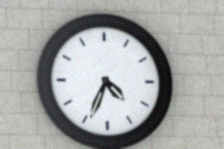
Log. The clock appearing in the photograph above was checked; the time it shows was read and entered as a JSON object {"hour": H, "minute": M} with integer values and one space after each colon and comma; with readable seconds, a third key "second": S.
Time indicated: {"hour": 4, "minute": 34}
